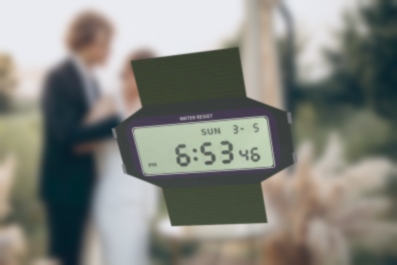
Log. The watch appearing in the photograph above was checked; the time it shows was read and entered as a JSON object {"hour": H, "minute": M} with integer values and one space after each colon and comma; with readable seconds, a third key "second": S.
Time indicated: {"hour": 6, "minute": 53, "second": 46}
